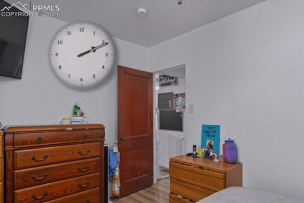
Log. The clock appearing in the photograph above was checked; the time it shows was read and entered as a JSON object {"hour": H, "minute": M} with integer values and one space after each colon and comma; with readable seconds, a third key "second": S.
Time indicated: {"hour": 2, "minute": 11}
